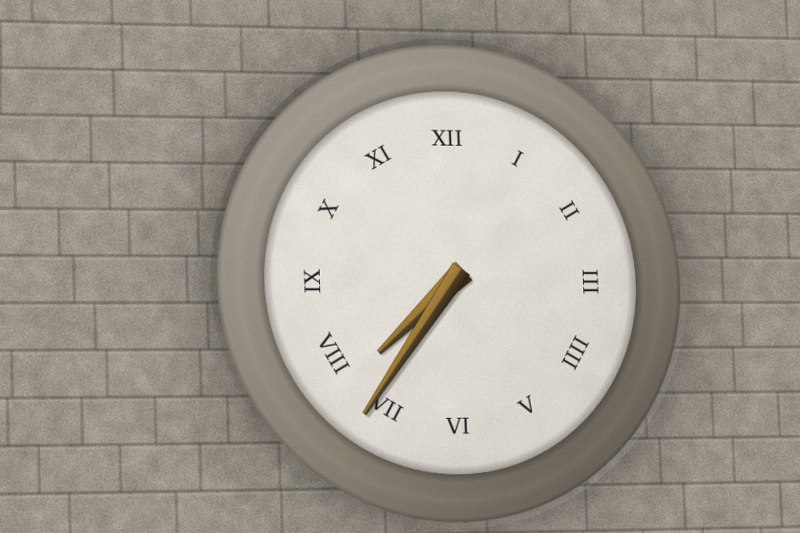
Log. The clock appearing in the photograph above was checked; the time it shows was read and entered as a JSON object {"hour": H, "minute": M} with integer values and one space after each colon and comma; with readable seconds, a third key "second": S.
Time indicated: {"hour": 7, "minute": 36}
